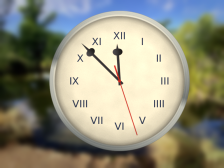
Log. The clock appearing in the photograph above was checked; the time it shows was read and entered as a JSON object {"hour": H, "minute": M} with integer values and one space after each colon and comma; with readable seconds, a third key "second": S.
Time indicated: {"hour": 11, "minute": 52, "second": 27}
